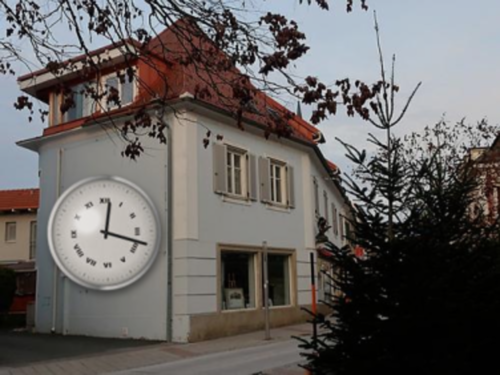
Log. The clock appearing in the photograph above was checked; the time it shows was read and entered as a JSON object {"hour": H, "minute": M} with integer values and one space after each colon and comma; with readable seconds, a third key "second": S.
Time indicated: {"hour": 12, "minute": 18}
